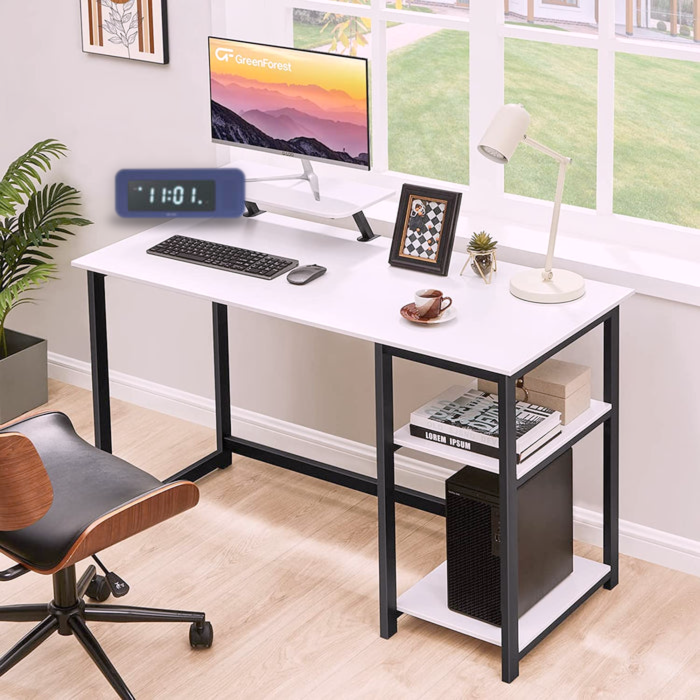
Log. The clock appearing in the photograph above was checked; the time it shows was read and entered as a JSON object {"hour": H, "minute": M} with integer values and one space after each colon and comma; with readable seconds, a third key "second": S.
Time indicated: {"hour": 11, "minute": 1}
